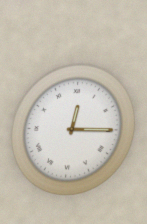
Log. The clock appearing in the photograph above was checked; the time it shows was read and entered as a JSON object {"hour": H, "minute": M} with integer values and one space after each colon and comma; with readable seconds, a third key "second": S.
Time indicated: {"hour": 12, "minute": 15}
